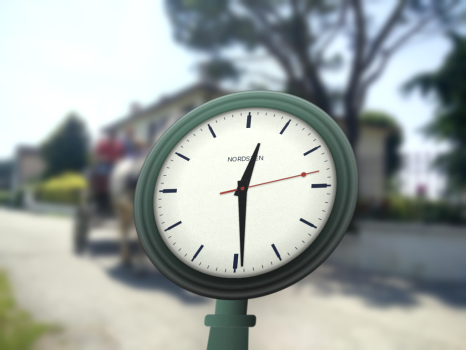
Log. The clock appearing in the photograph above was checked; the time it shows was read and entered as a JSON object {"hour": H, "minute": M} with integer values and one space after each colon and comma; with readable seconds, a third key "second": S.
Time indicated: {"hour": 12, "minute": 29, "second": 13}
